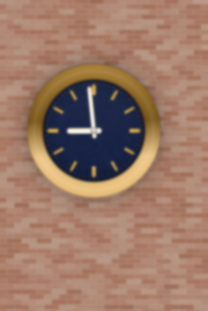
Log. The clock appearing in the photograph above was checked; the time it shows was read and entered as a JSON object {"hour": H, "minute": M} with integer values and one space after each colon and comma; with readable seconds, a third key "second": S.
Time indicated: {"hour": 8, "minute": 59}
